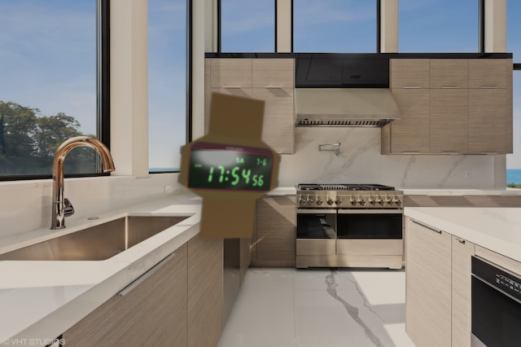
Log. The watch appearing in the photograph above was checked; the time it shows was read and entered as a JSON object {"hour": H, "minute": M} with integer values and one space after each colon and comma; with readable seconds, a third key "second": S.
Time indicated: {"hour": 17, "minute": 54, "second": 56}
